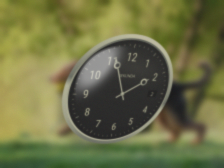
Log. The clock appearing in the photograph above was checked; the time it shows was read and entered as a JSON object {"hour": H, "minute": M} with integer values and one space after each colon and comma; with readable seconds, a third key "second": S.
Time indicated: {"hour": 1, "minute": 56}
